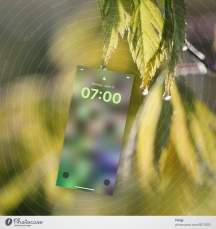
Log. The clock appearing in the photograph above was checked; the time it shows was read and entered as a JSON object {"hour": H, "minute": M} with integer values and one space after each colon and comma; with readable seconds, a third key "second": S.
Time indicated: {"hour": 7, "minute": 0}
